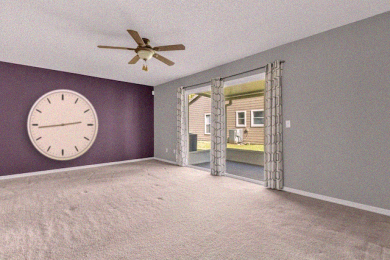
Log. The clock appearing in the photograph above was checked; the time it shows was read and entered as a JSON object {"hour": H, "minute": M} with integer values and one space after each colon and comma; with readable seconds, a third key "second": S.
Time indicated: {"hour": 2, "minute": 44}
